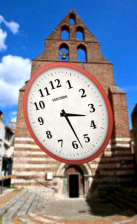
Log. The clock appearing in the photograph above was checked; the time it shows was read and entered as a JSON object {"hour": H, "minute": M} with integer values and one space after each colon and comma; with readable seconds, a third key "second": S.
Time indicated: {"hour": 3, "minute": 28}
